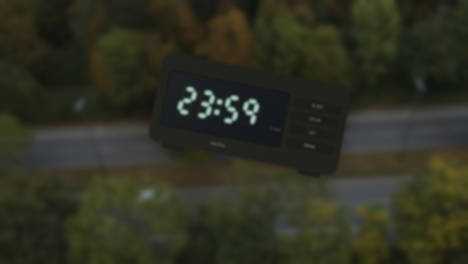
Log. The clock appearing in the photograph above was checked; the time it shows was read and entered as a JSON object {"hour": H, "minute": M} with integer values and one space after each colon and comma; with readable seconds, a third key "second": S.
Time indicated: {"hour": 23, "minute": 59}
